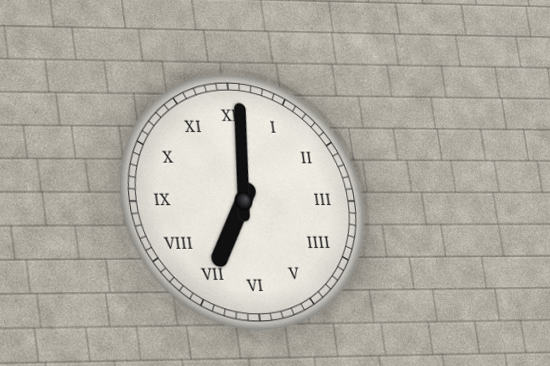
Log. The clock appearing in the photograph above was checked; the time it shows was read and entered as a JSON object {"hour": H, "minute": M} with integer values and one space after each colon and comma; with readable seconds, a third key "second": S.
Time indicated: {"hour": 7, "minute": 1}
